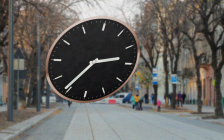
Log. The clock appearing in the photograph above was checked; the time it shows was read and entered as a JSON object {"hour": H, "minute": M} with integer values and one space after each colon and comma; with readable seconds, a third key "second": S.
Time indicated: {"hour": 2, "minute": 36}
